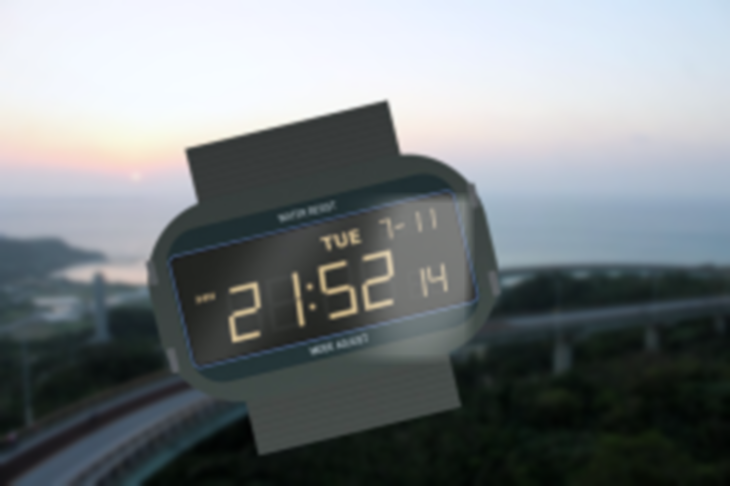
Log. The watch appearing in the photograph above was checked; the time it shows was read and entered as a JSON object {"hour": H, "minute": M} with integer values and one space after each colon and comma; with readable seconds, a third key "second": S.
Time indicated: {"hour": 21, "minute": 52, "second": 14}
